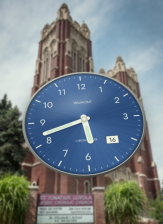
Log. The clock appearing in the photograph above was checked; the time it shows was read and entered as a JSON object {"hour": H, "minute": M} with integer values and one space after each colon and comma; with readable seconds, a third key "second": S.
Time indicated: {"hour": 5, "minute": 42}
